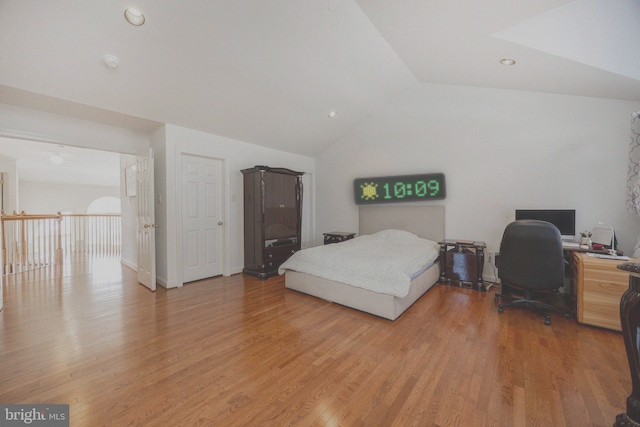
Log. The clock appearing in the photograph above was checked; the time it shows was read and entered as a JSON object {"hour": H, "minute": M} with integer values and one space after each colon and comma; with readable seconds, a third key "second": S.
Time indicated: {"hour": 10, "minute": 9}
